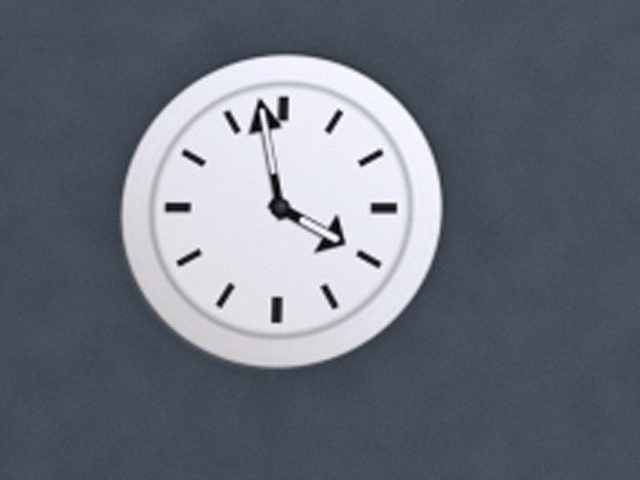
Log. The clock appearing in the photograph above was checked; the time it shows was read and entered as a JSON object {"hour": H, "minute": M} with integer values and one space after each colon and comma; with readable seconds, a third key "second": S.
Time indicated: {"hour": 3, "minute": 58}
